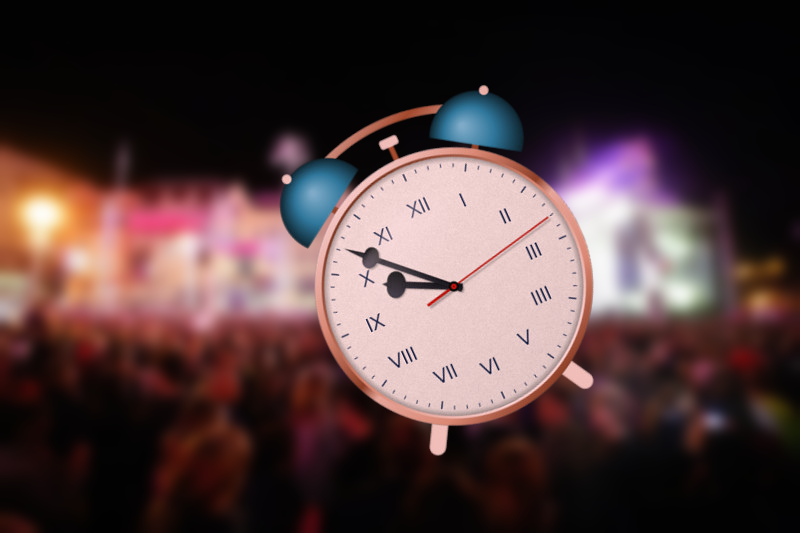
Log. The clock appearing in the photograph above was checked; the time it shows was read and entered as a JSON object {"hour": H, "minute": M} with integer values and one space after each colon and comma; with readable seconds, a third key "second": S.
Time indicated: {"hour": 9, "minute": 52, "second": 13}
